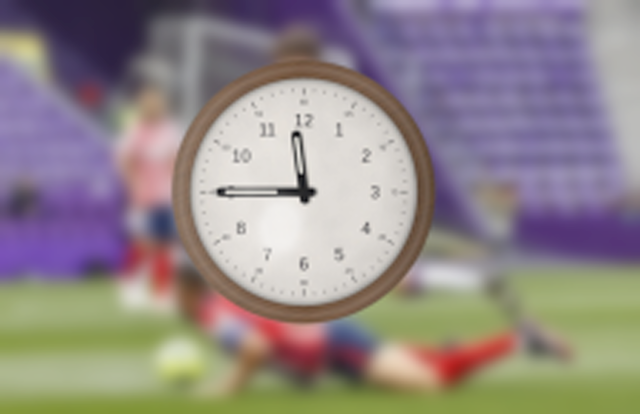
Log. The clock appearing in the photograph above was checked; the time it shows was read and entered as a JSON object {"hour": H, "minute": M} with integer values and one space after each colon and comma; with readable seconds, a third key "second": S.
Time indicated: {"hour": 11, "minute": 45}
